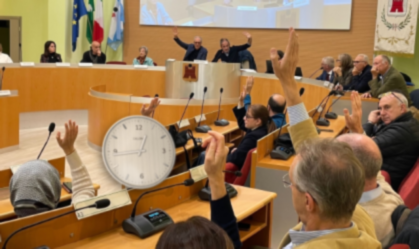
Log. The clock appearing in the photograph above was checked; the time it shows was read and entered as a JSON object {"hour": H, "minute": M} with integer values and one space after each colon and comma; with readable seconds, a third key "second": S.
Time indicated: {"hour": 12, "minute": 44}
